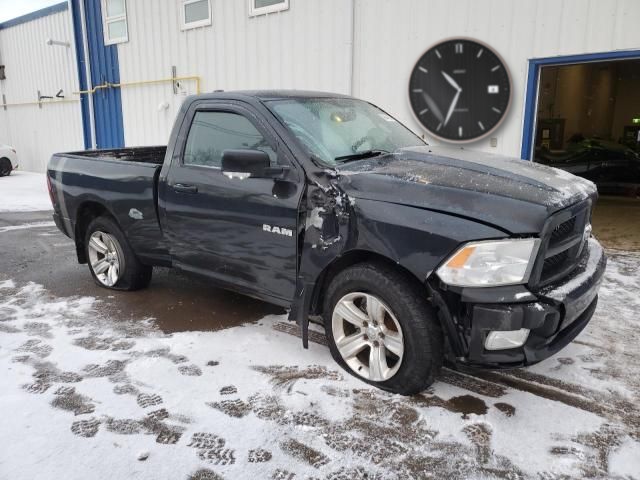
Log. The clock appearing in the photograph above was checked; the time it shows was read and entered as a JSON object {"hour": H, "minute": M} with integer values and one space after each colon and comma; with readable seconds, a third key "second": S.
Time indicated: {"hour": 10, "minute": 34}
